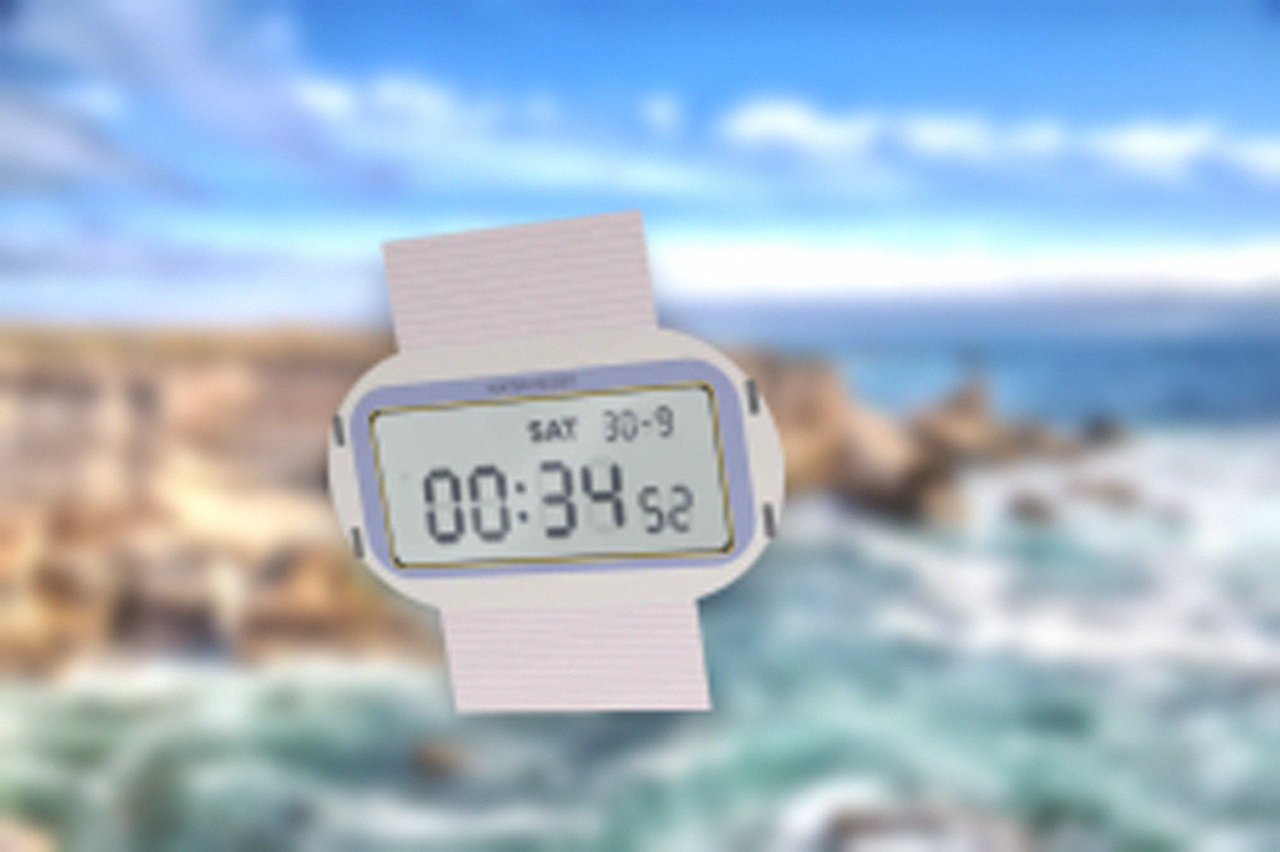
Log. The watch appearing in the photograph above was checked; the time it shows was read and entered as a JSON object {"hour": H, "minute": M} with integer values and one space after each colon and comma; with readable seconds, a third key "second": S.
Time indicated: {"hour": 0, "minute": 34, "second": 52}
